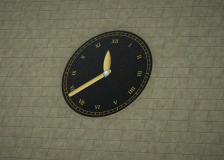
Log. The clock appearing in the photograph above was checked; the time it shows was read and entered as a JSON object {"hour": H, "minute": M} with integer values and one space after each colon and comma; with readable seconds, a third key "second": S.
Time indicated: {"hour": 11, "minute": 39}
